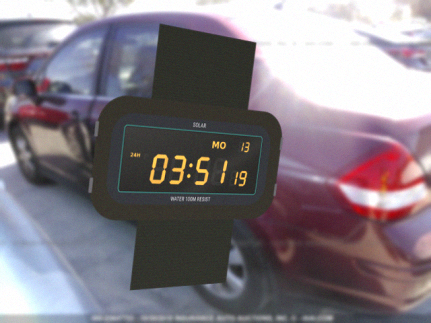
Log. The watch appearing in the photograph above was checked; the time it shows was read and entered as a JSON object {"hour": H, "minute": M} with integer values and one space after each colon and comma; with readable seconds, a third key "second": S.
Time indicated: {"hour": 3, "minute": 51, "second": 19}
